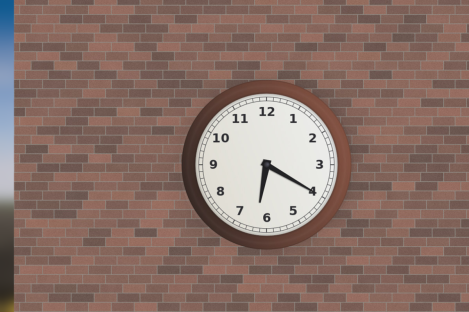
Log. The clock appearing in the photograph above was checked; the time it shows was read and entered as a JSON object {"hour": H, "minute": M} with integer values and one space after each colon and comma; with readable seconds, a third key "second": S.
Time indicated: {"hour": 6, "minute": 20}
